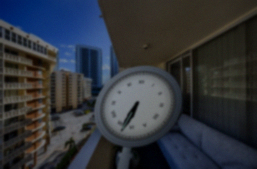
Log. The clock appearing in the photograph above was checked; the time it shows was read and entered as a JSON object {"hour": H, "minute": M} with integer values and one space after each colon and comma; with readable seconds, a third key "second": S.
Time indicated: {"hour": 6, "minute": 33}
